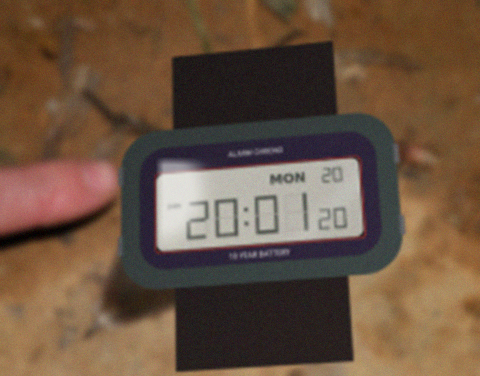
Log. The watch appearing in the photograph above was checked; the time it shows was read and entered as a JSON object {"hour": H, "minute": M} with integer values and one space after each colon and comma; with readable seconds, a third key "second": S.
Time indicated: {"hour": 20, "minute": 1, "second": 20}
